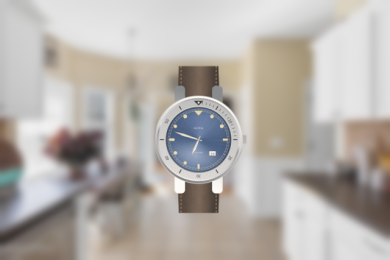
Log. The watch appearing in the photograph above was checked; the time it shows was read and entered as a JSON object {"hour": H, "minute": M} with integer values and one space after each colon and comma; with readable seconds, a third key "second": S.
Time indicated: {"hour": 6, "minute": 48}
